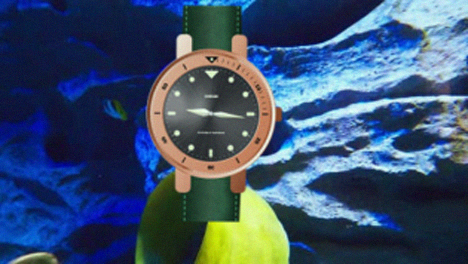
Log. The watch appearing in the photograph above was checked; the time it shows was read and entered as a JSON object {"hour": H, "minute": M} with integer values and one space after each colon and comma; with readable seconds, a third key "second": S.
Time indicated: {"hour": 9, "minute": 16}
